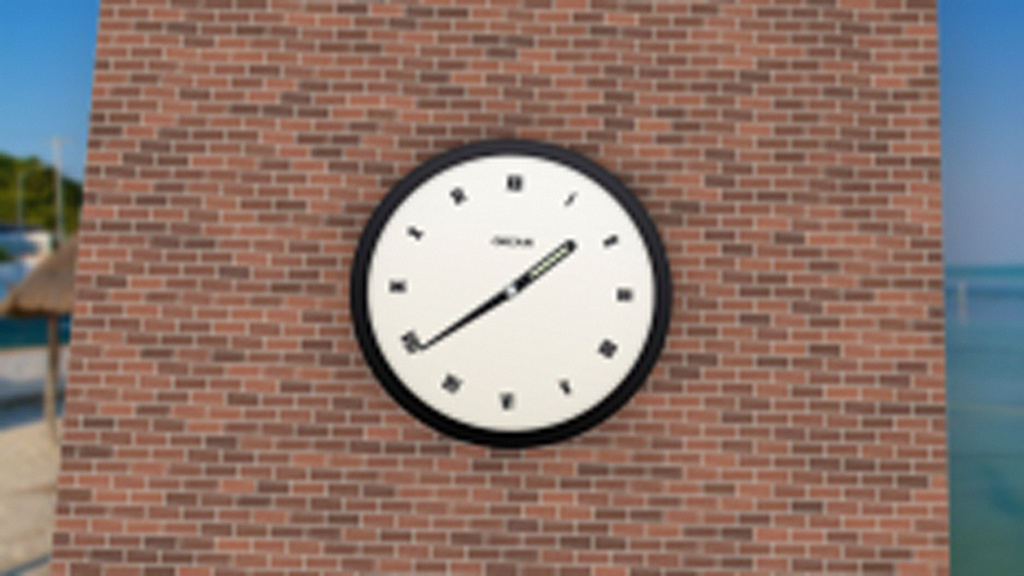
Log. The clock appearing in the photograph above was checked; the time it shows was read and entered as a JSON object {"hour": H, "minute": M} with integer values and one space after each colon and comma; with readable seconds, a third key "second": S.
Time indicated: {"hour": 1, "minute": 39}
